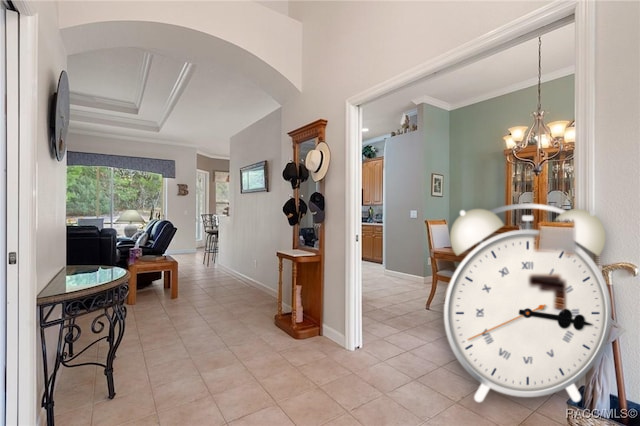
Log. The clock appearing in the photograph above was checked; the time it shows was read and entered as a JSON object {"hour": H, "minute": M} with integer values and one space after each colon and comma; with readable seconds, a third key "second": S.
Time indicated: {"hour": 3, "minute": 16, "second": 41}
